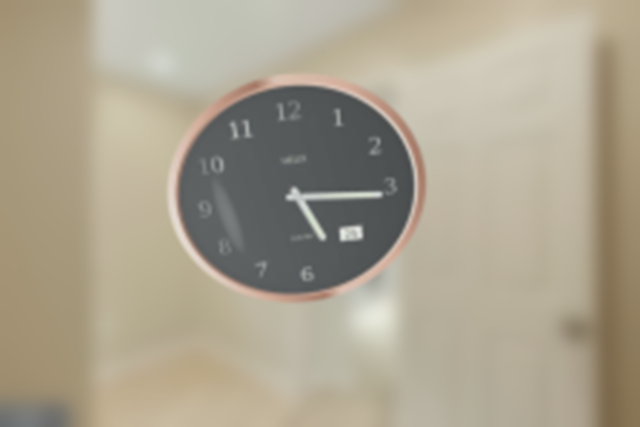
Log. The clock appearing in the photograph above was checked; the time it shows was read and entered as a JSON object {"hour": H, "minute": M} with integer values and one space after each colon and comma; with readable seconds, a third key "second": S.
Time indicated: {"hour": 5, "minute": 16}
